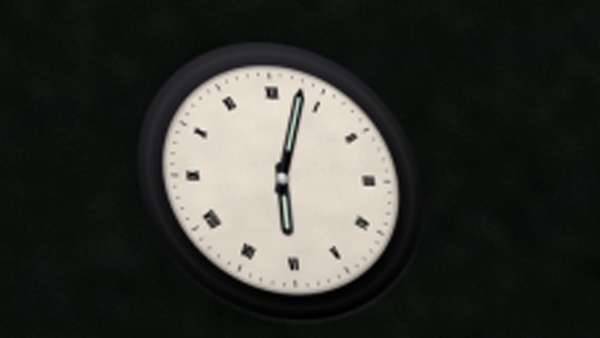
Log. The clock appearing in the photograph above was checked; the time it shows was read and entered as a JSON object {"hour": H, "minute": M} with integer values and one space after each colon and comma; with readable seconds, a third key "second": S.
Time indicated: {"hour": 6, "minute": 3}
